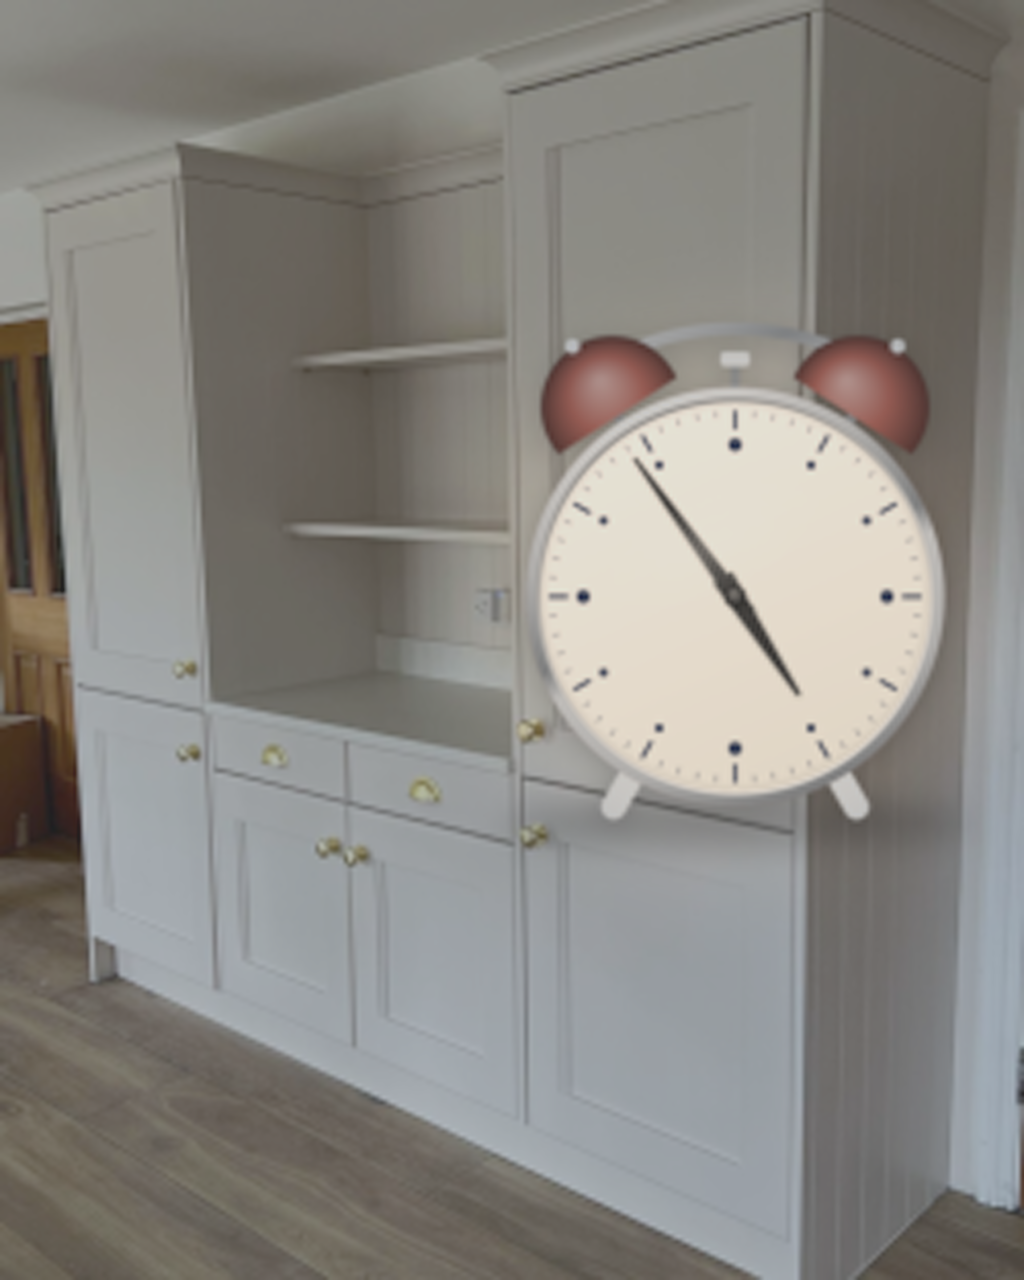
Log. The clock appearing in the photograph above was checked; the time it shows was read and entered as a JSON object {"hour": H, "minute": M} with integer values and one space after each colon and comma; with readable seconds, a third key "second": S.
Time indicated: {"hour": 4, "minute": 54}
